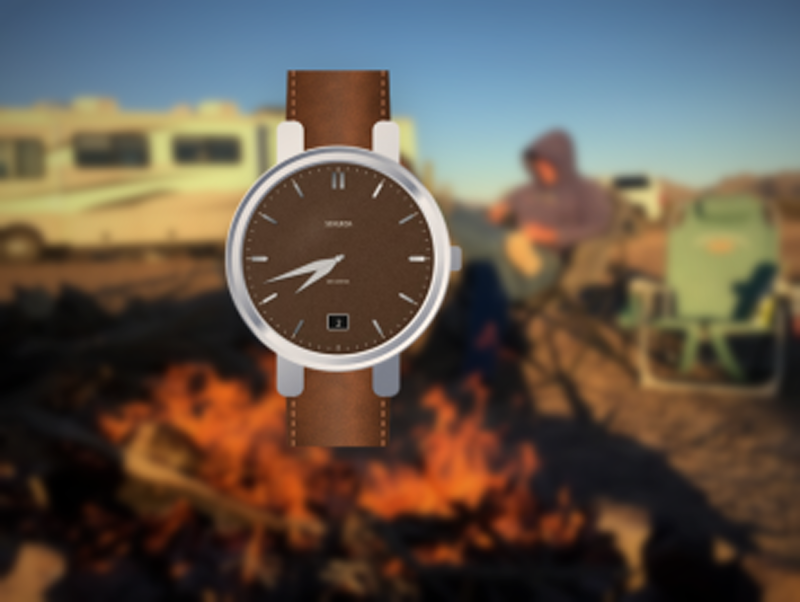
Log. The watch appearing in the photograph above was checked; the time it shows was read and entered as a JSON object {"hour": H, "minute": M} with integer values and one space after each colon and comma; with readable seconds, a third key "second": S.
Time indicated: {"hour": 7, "minute": 42}
